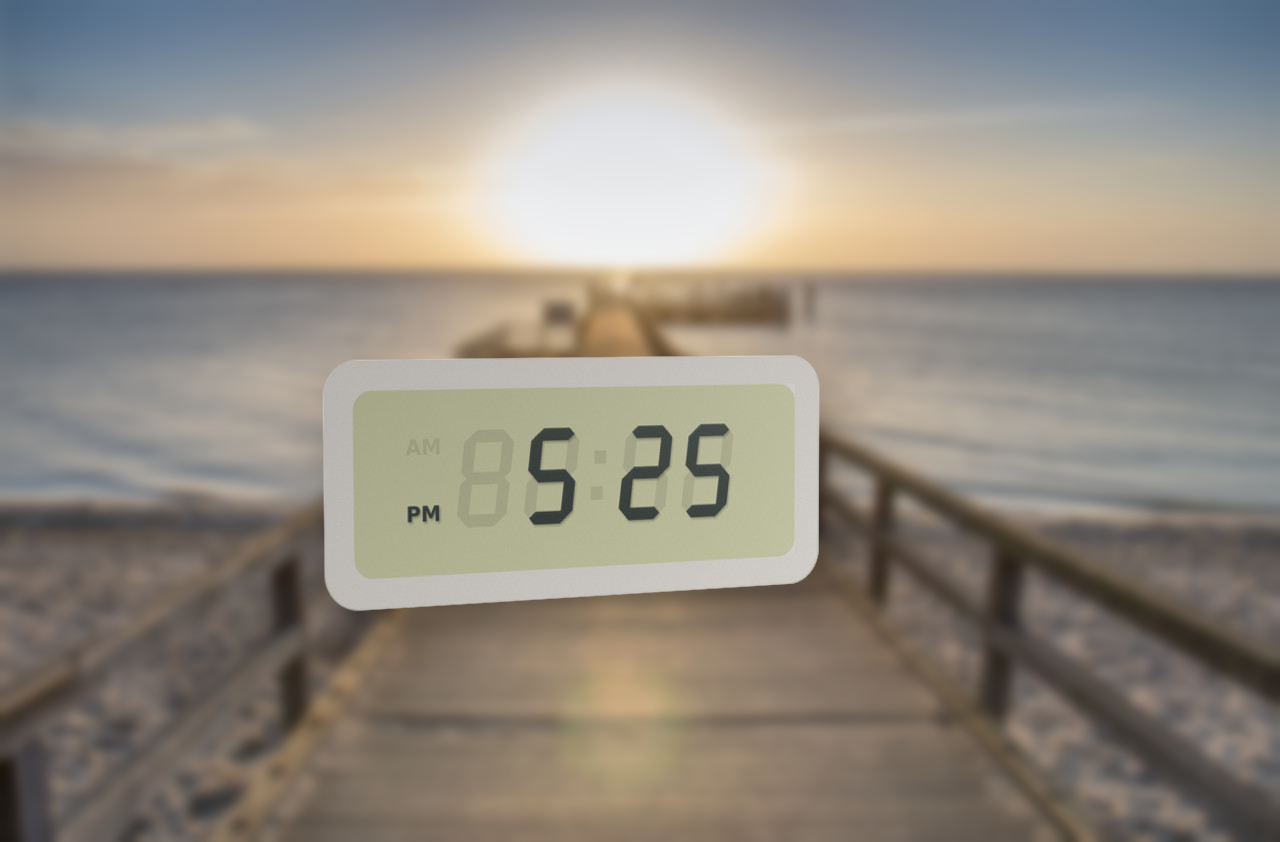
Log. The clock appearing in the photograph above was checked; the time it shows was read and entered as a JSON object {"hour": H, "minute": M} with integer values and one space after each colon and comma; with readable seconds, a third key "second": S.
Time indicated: {"hour": 5, "minute": 25}
